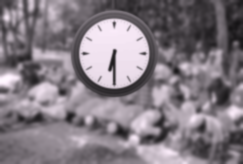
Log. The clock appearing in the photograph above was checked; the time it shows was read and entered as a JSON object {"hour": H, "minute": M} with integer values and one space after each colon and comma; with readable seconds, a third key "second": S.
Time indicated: {"hour": 6, "minute": 30}
